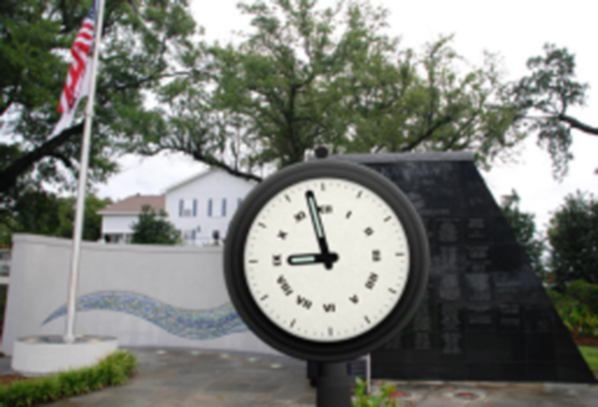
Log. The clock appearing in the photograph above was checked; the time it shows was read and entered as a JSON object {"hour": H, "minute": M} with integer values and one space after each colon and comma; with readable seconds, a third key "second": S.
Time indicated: {"hour": 8, "minute": 58}
